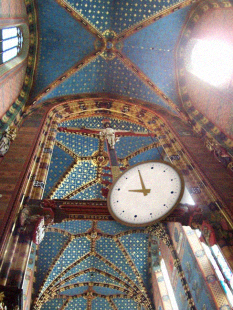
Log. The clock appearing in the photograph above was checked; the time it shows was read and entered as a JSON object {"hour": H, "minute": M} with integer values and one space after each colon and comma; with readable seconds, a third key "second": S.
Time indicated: {"hour": 8, "minute": 55}
